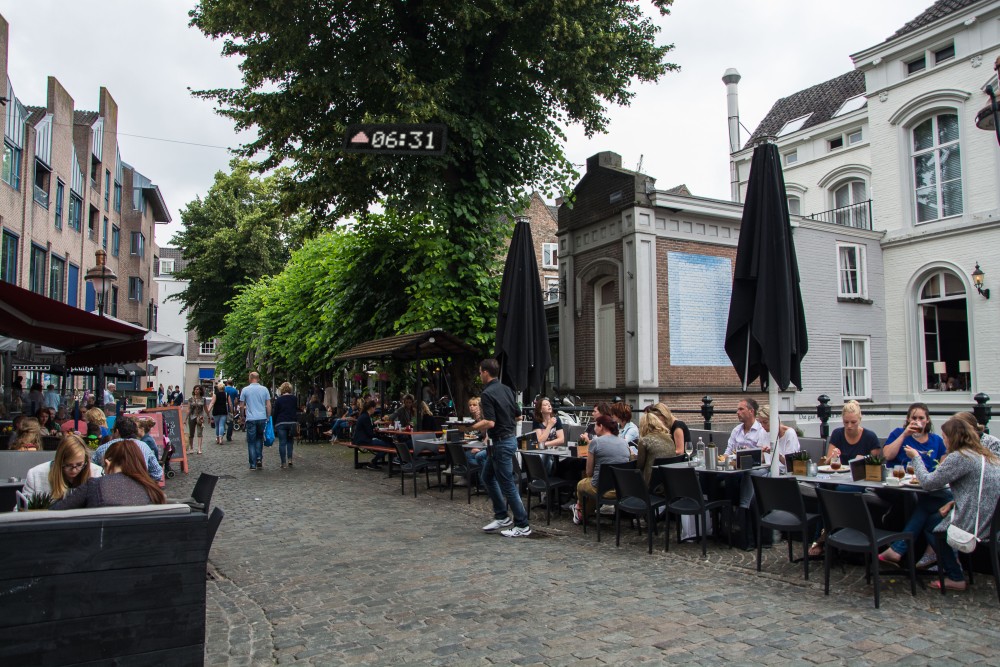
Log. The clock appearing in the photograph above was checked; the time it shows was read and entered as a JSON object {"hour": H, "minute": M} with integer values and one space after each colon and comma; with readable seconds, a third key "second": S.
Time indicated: {"hour": 6, "minute": 31}
